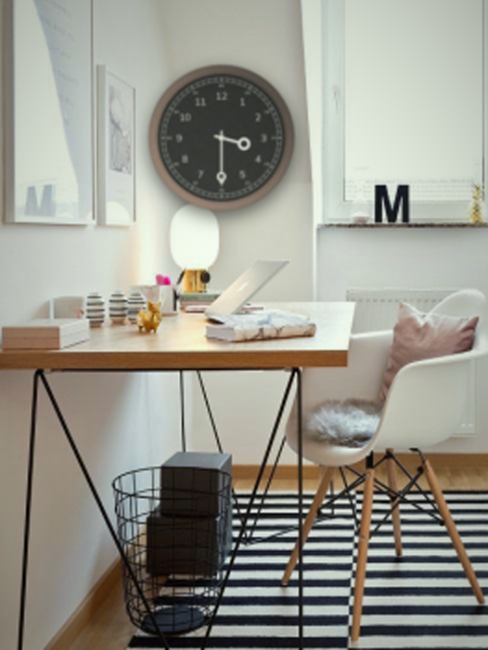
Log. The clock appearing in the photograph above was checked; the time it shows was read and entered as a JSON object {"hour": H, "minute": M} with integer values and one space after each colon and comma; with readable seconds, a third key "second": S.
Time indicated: {"hour": 3, "minute": 30}
